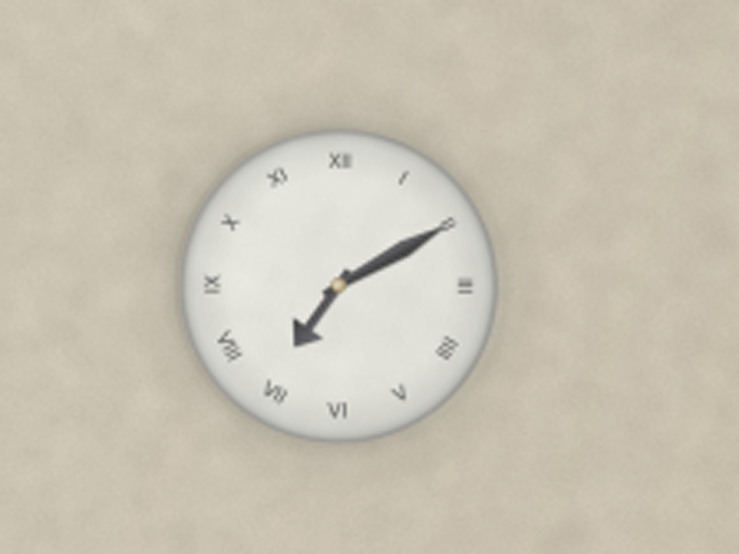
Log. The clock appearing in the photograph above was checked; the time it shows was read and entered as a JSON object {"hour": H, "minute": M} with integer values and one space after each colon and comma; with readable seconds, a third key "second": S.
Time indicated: {"hour": 7, "minute": 10}
